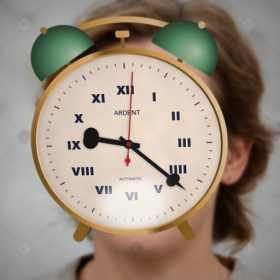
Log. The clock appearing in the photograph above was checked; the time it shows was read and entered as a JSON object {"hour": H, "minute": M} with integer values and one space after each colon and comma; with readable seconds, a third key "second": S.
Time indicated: {"hour": 9, "minute": 22, "second": 1}
